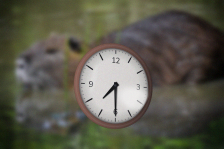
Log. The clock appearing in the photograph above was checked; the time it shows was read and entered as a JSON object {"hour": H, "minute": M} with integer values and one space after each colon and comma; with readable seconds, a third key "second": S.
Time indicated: {"hour": 7, "minute": 30}
